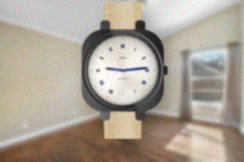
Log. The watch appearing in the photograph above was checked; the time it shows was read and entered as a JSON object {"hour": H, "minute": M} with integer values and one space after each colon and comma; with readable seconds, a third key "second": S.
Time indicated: {"hour": 9, "minute": 14}
